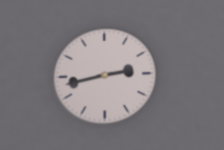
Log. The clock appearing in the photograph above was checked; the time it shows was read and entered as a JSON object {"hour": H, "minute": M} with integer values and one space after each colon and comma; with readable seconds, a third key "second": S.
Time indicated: {"hour": 2, "minute": 43}
